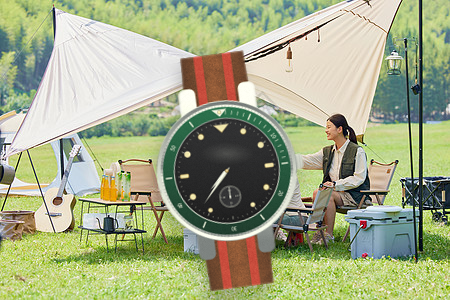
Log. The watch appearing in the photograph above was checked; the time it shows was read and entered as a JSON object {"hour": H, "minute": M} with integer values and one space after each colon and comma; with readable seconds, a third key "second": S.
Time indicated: {"hour": 7, "minute": 37}
